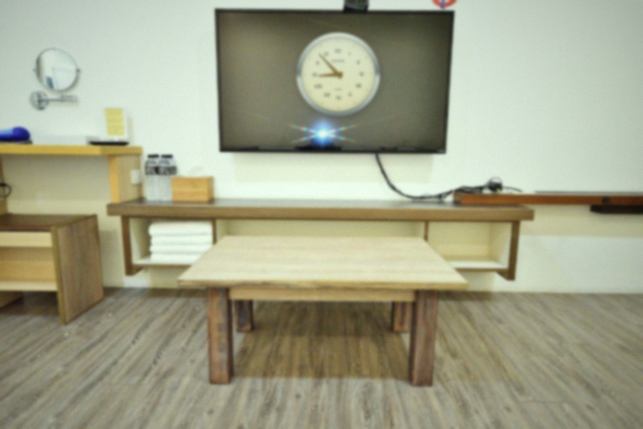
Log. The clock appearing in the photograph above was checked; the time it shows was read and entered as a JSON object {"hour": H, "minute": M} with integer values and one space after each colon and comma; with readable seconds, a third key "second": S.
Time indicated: {"hour": 8, "minute": 53}
